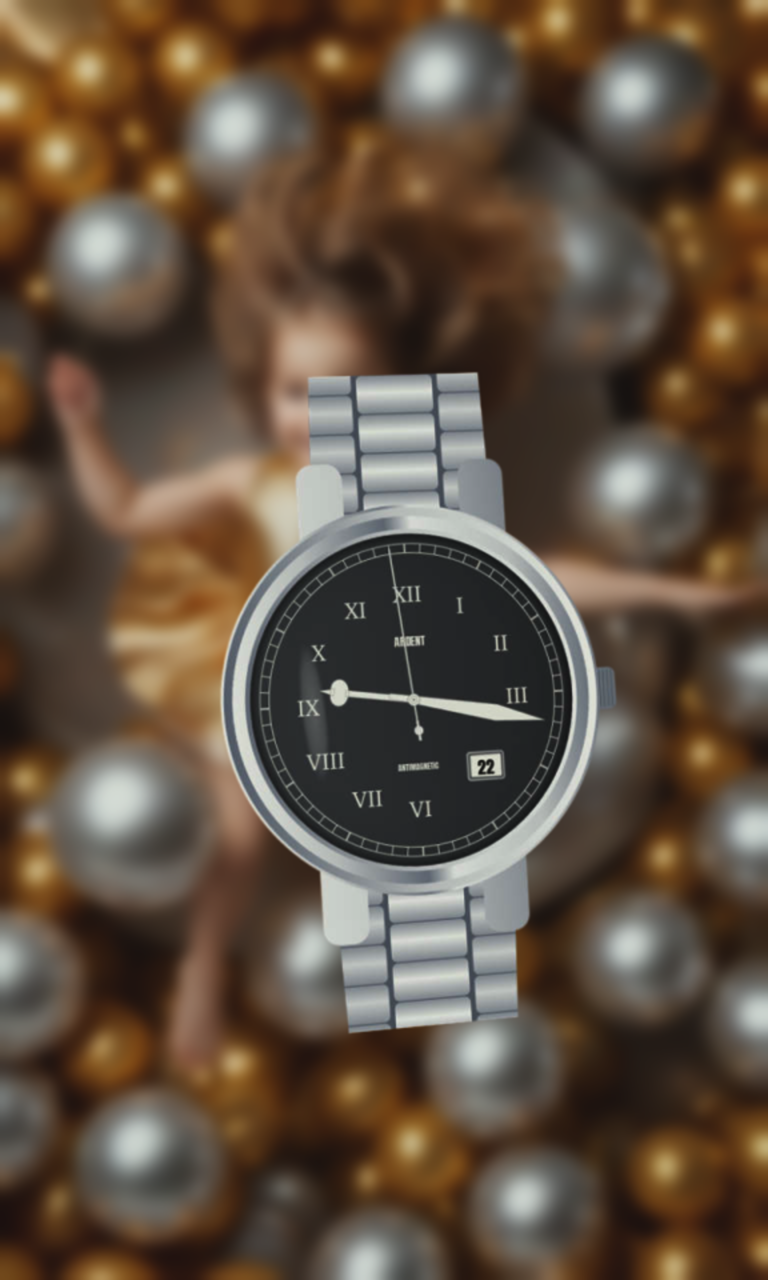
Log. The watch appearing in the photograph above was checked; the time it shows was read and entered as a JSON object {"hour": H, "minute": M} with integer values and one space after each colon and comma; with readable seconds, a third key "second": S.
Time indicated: {"hour": 9, "minute": 16, "second": 59}
